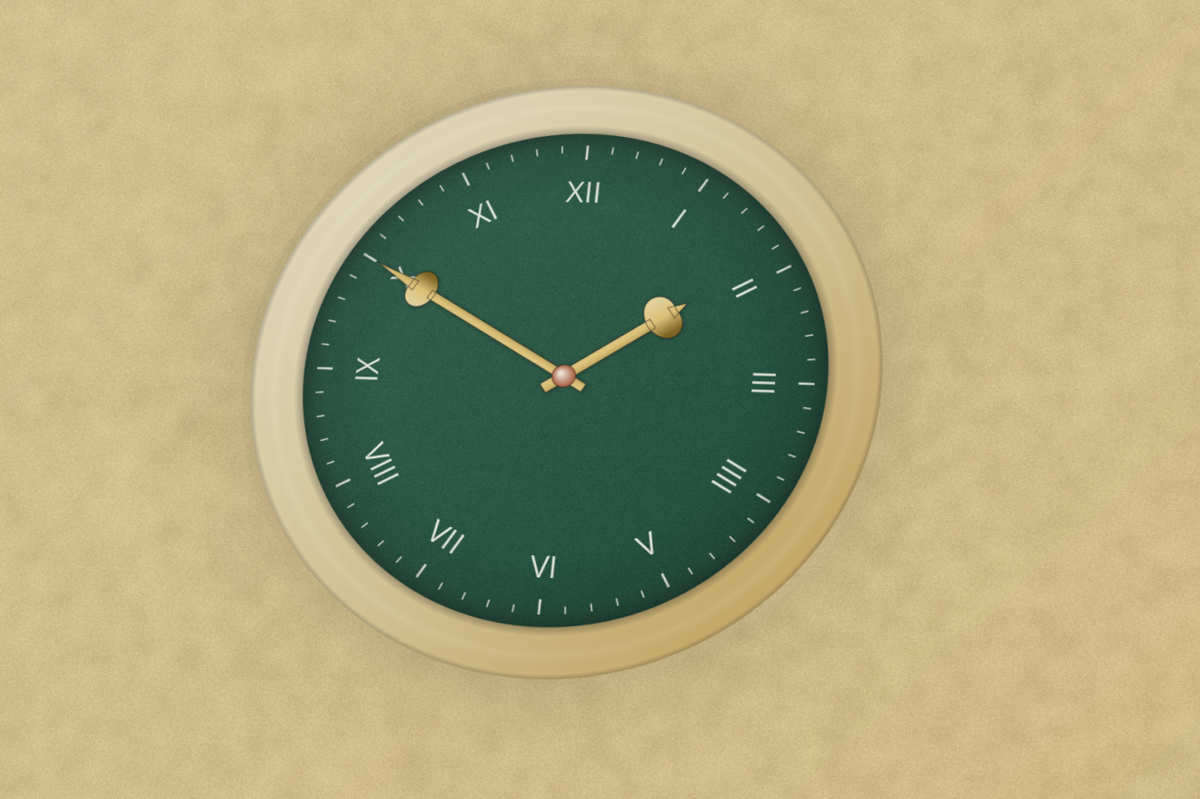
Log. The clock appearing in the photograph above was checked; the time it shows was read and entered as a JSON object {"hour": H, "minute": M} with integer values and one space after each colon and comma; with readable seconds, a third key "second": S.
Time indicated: {"hour": 1, "minute": 50}
